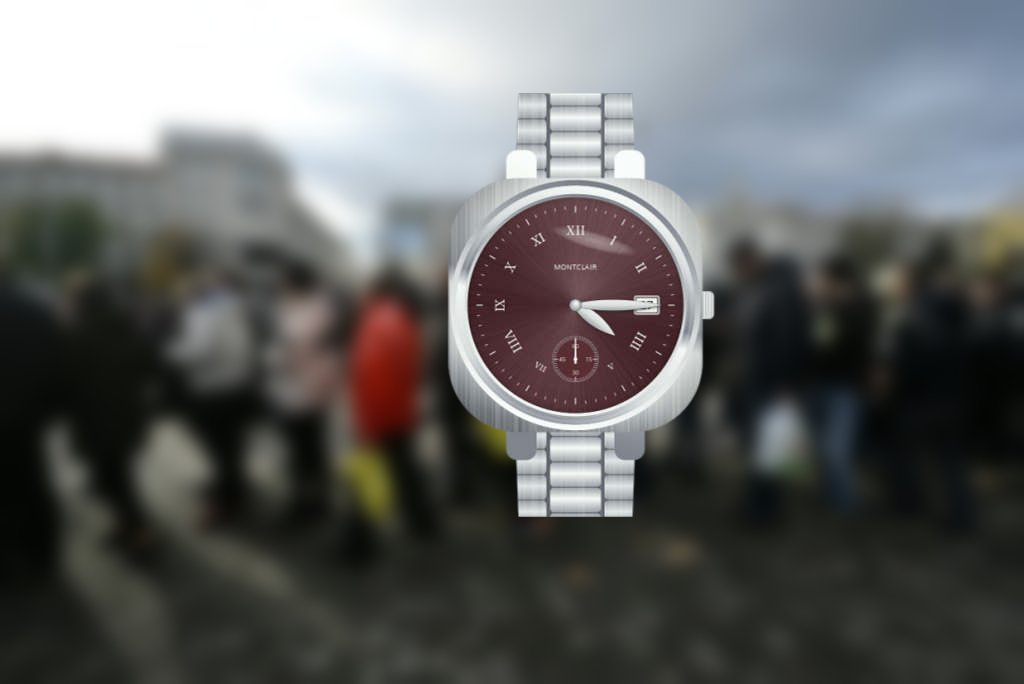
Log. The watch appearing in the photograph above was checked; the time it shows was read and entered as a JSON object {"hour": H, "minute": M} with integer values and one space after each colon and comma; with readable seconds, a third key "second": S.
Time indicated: {"hour": 4, "minute": 15}
